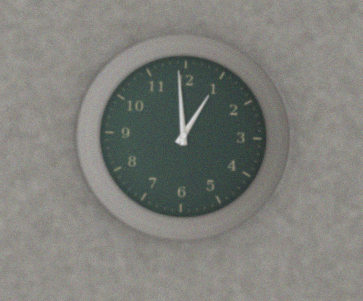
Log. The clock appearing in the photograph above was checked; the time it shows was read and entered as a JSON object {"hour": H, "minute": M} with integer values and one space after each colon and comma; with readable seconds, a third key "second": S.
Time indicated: {"hour": 12, "minute": 59}
